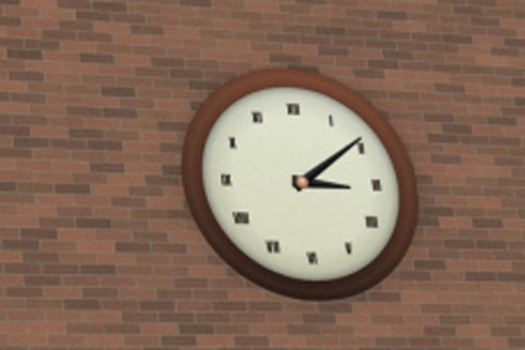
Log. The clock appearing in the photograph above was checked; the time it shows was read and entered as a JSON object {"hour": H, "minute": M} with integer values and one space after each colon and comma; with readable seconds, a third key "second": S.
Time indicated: {"hour": 3, "minute": 9}
